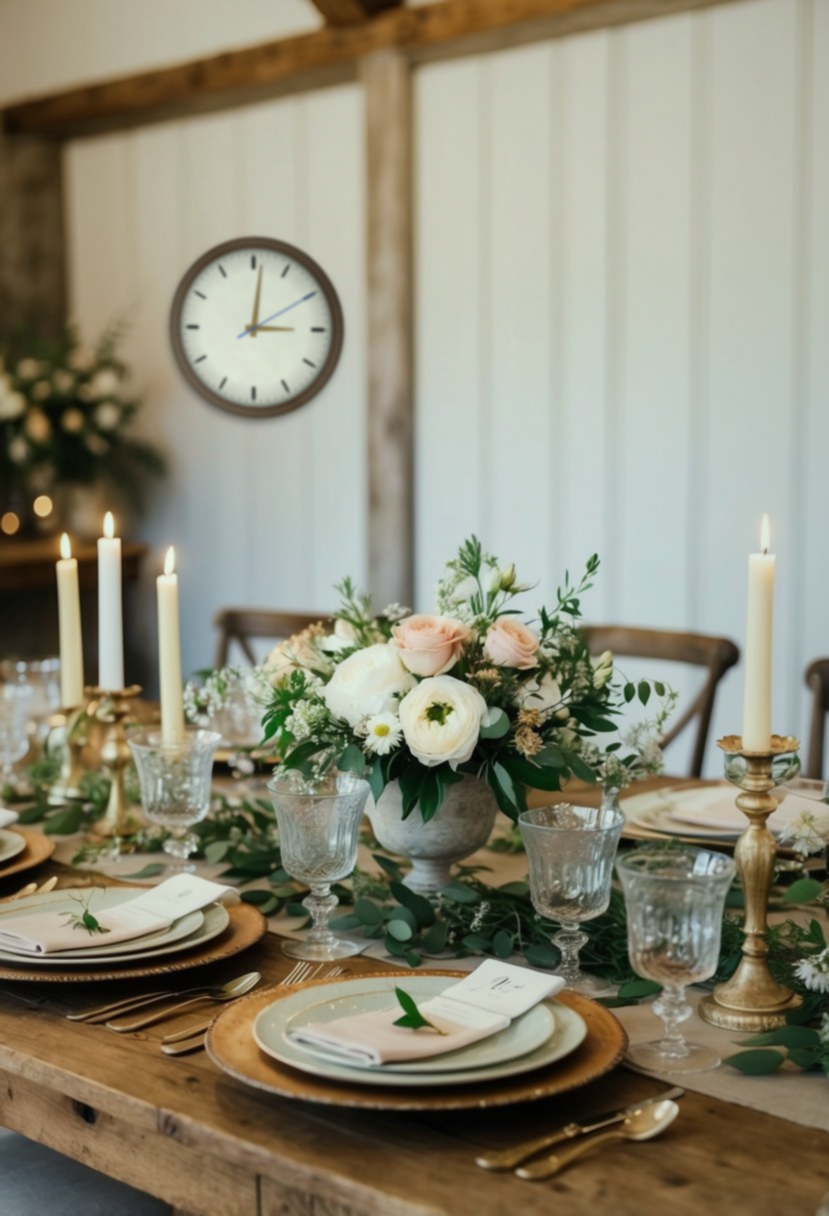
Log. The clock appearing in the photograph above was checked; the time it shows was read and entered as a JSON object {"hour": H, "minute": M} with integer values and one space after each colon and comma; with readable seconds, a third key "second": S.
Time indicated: {"hour": 3, "minute": 1, "second": 10}
